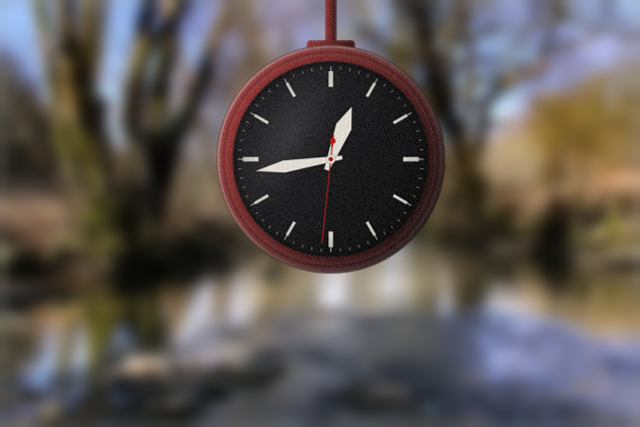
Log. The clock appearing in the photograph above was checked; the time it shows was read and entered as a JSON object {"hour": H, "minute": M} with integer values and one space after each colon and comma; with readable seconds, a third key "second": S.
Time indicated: {"hour": 12, "minute": 43, "second": 31}
